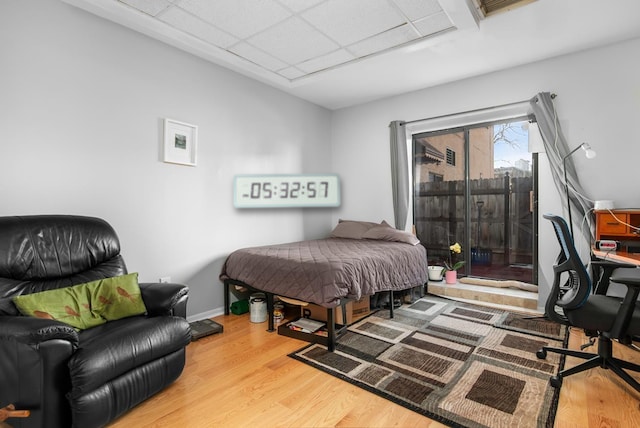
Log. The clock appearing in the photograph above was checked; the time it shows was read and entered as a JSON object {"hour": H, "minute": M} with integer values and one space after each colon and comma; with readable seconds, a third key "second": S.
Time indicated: {"hour": 5, "minute": 32, "second": 57}
